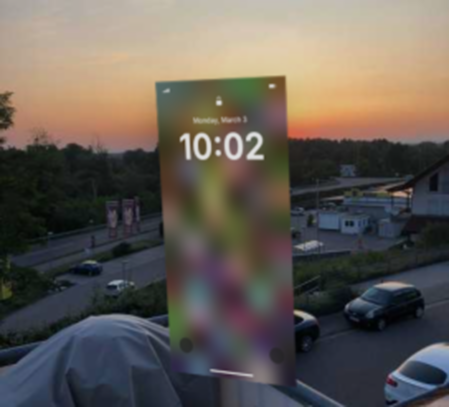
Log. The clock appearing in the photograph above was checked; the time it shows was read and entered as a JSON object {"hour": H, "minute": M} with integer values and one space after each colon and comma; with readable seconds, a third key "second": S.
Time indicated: {"hour": 10, "minute": 2}
